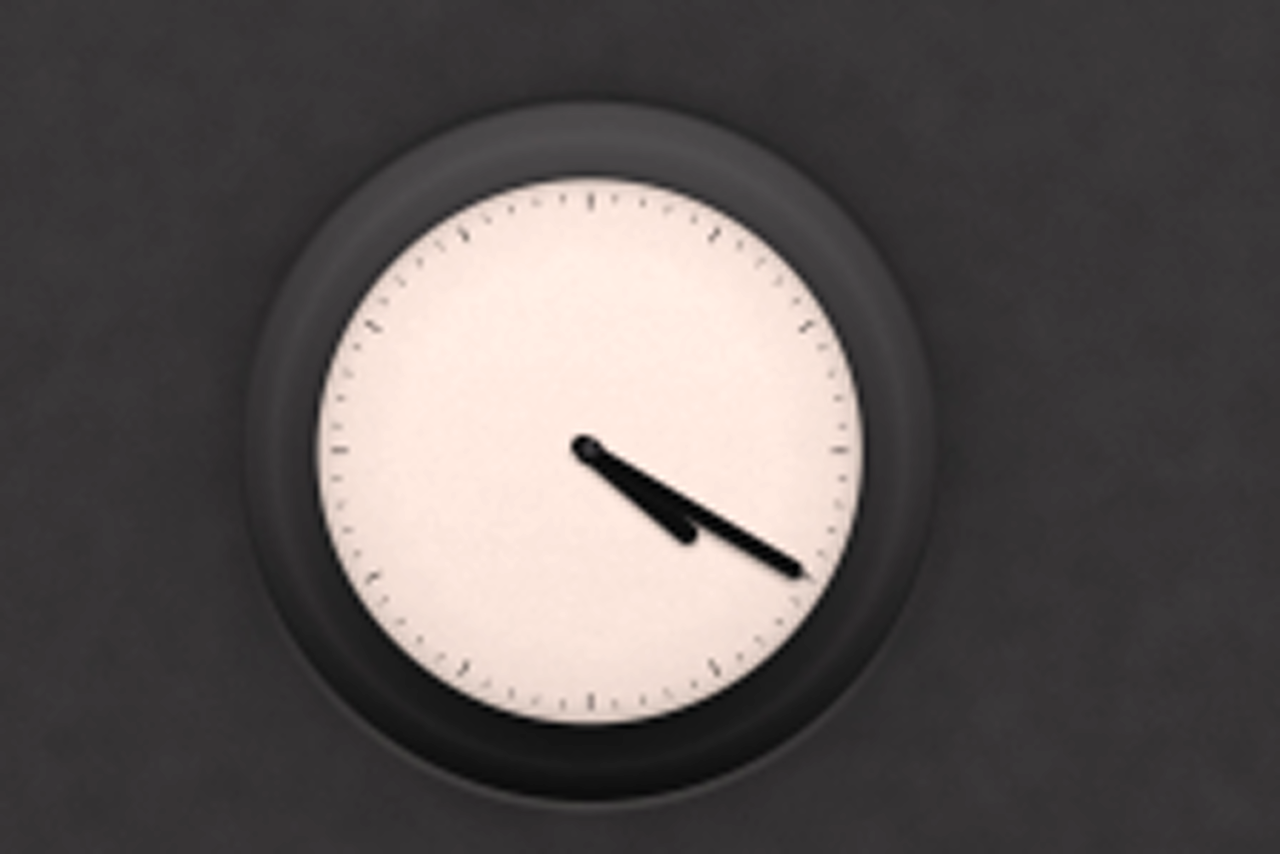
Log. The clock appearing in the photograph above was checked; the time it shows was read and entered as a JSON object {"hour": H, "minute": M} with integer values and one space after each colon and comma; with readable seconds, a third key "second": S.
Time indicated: {"hour": 4, "minute": 20}
